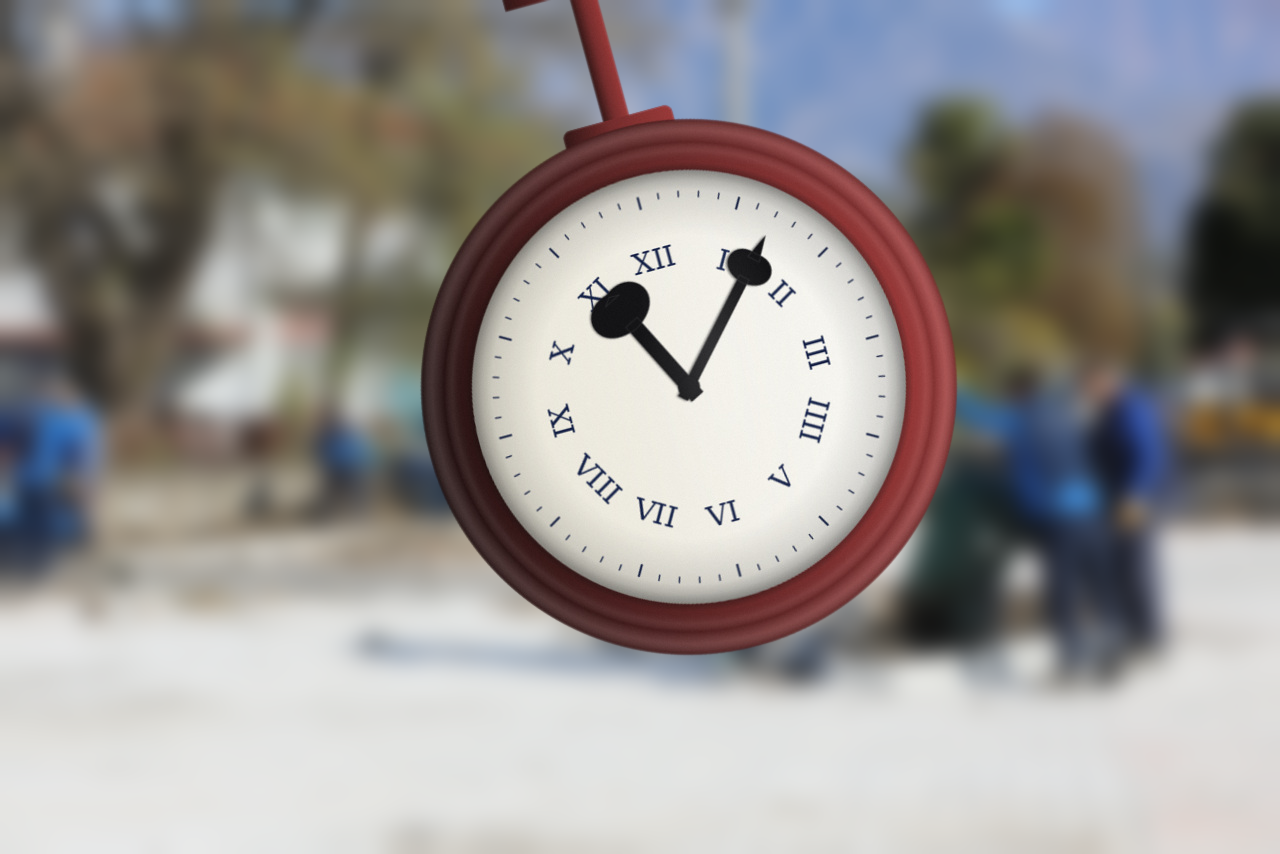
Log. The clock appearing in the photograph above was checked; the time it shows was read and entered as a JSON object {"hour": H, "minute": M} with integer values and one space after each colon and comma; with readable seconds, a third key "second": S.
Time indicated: {"hour": 11, "minute": 7}
